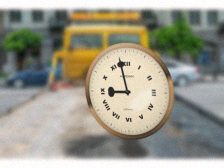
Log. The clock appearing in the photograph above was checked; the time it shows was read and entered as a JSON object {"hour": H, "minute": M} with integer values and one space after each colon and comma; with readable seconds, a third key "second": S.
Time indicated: {"hour": 8, "minute": 58}
